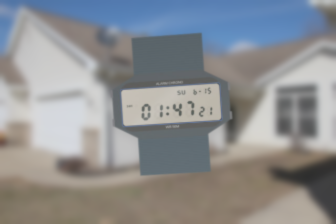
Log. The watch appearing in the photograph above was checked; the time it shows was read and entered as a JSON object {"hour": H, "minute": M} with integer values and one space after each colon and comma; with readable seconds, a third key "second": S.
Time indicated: {"hour": 1, "minute": 47, "second": 21}
